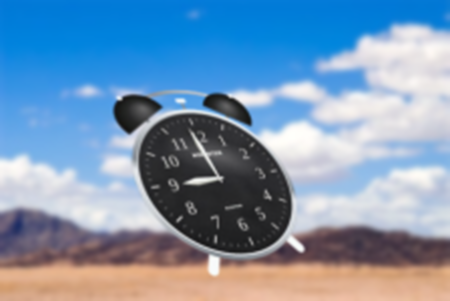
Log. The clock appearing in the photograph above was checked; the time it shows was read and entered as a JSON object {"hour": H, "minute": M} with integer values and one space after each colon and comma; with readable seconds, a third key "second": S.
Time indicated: {"hour": 8, "minute": 59}
